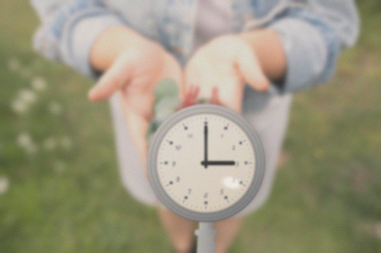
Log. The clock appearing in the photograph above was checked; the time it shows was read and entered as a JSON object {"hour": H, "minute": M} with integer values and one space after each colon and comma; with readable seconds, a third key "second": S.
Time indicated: {"hour": 3, "minute": 0}
